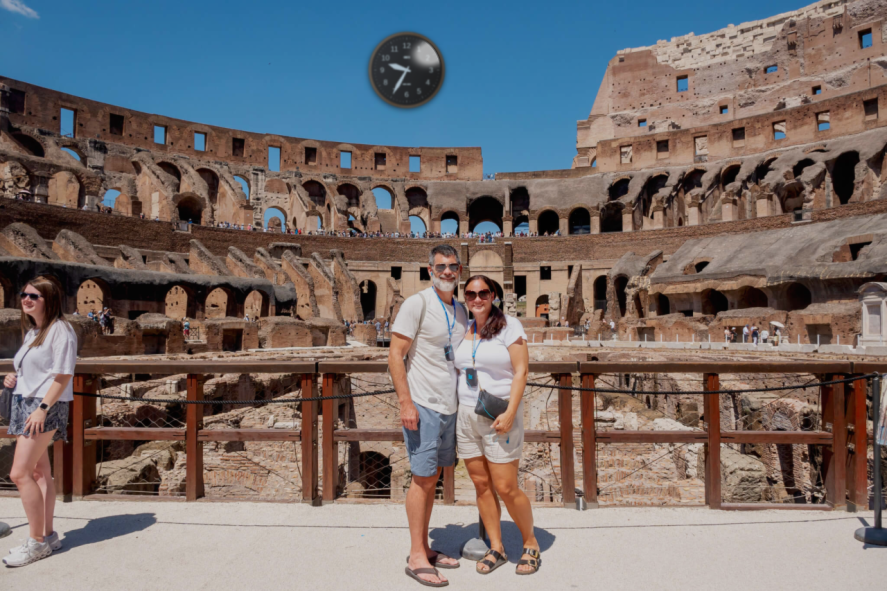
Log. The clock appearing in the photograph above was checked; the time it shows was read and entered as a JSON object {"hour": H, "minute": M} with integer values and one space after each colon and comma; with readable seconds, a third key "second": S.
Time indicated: {"hour": 9, "minute": 35}
